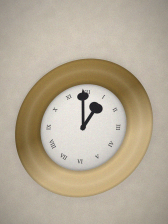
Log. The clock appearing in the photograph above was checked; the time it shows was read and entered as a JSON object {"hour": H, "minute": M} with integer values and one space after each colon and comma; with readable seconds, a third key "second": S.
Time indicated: {"hour": 12, "minute": 59}
